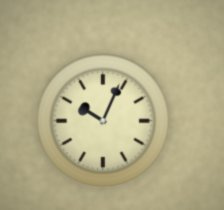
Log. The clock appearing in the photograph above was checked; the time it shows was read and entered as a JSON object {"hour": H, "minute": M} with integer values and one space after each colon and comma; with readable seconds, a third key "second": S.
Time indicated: {"hour": 10, "minute": 4}
